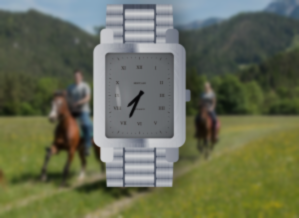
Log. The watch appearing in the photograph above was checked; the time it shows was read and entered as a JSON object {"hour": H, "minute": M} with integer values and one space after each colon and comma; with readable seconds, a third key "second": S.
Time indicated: {"hour": 7, "minute": 34}
